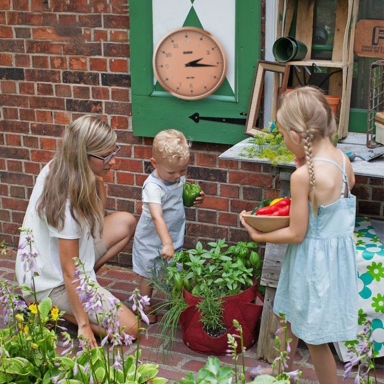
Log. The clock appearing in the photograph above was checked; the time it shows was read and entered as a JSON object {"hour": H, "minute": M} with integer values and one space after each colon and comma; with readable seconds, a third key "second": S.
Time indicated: {"hour": 2, "minute": 16}
